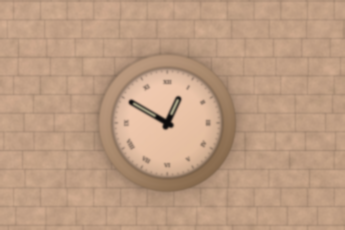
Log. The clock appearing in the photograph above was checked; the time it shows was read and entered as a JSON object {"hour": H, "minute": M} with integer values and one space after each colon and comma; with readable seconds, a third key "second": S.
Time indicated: {"hour": 12, "minute": 50}
